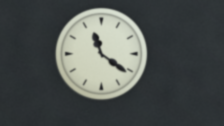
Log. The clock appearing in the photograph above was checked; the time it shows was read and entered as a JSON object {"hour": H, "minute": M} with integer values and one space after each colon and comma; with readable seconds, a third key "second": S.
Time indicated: {"hour": 11, "minute": 21}
